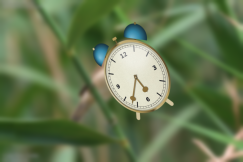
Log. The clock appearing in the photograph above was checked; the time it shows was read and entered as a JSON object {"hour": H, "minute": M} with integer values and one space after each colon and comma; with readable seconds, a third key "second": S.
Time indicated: {"hour": 5, "minute": 37}
